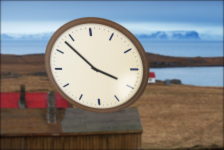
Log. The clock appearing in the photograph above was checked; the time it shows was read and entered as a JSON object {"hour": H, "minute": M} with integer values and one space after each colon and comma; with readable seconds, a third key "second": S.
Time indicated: {"hour": 3, "minute": 53}
